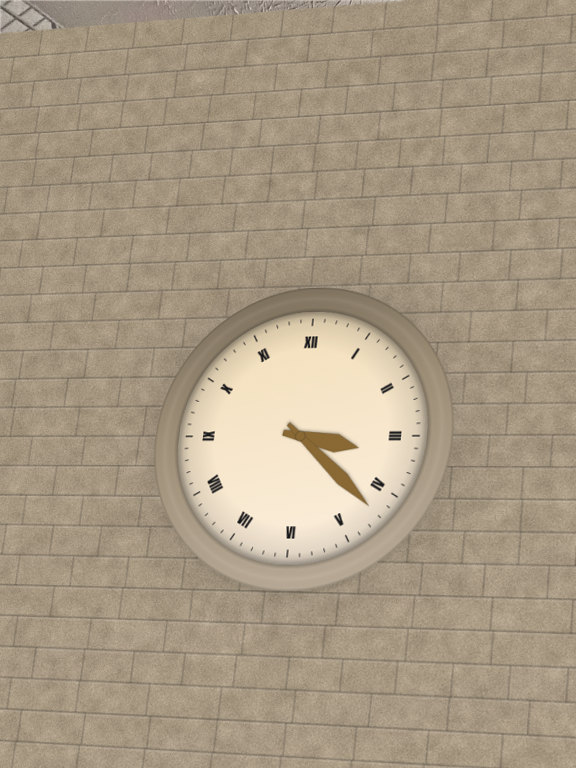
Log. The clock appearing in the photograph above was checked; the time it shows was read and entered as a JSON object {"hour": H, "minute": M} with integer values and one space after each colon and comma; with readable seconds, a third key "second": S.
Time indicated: {"hour": 3, "minute": 22}
